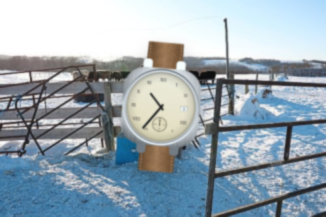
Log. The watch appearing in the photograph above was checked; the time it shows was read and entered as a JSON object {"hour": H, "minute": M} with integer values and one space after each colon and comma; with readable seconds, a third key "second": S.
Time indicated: {"hour": 10, "minute": 36}
